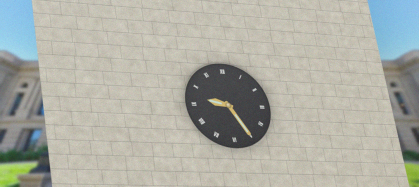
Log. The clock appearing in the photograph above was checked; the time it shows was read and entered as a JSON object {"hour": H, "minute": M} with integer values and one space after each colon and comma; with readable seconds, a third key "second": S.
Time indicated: {"hour": 9, "minute": 25}
